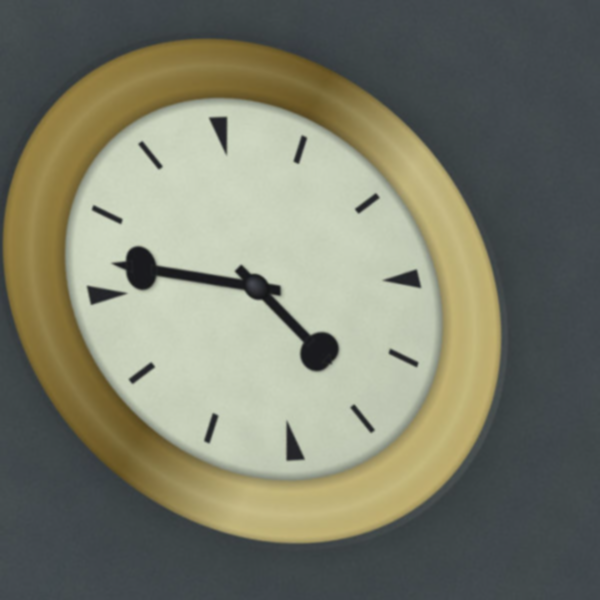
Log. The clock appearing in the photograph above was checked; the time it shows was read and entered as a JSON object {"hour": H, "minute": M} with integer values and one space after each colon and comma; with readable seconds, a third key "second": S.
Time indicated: {"hour": 4, "minute": 47}
